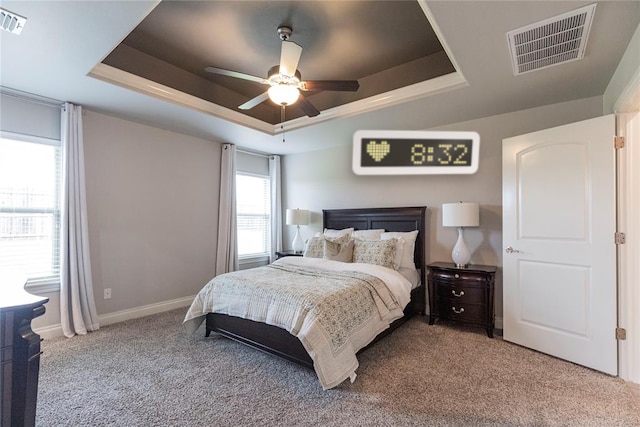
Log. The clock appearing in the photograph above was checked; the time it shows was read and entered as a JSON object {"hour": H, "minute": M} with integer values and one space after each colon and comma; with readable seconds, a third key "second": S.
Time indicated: {"hour": 8, "minute": 32}
